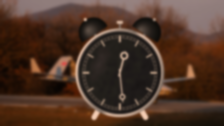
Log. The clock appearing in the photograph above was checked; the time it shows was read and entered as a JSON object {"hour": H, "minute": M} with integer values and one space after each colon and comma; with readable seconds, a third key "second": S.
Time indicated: {"hour": 12, "minute": 29}
